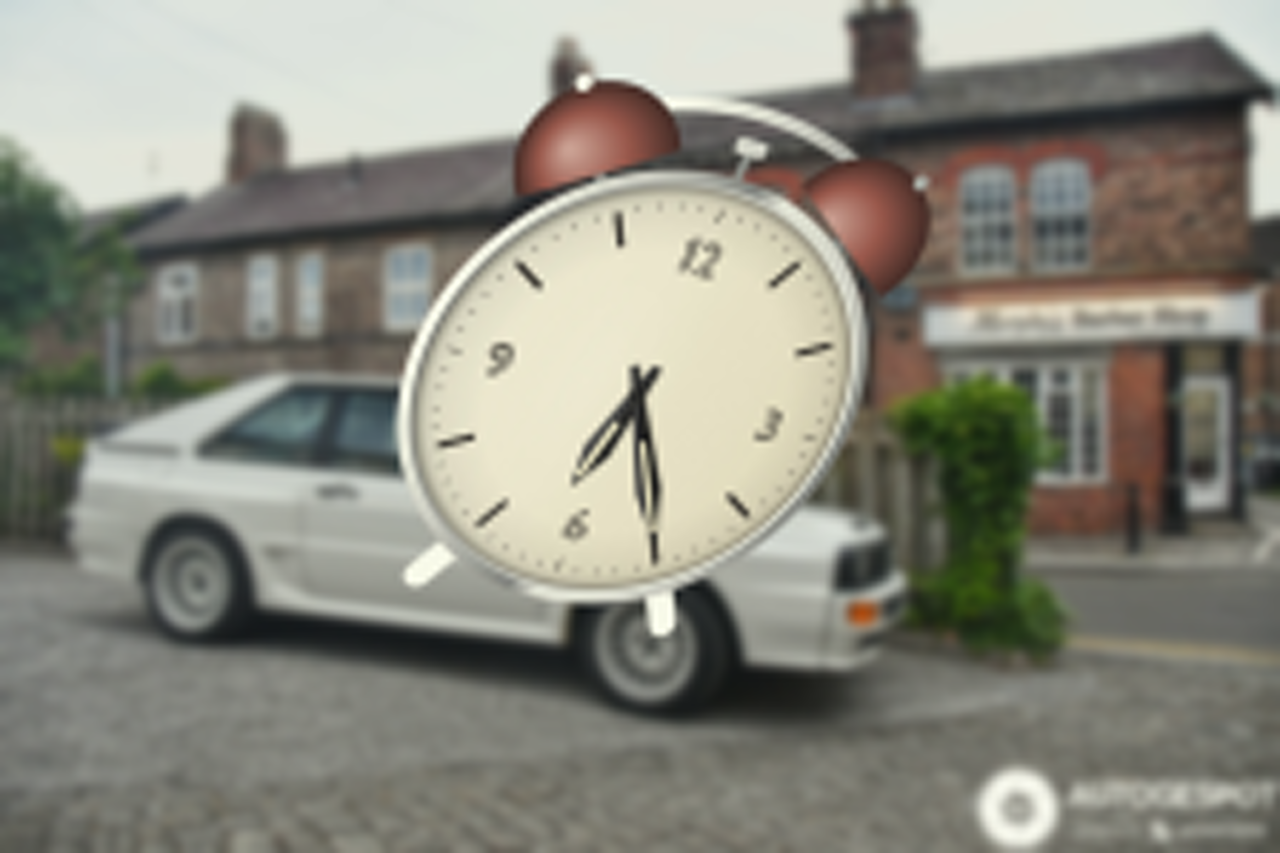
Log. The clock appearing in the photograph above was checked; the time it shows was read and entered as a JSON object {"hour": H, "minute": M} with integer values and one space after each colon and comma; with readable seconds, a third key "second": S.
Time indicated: {"hour": 6, "minute": 25}
